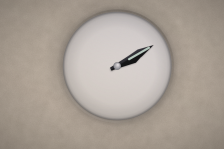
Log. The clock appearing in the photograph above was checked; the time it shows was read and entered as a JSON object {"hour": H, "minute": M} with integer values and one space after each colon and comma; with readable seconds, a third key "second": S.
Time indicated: {"hour": 2, "minute": 10}
